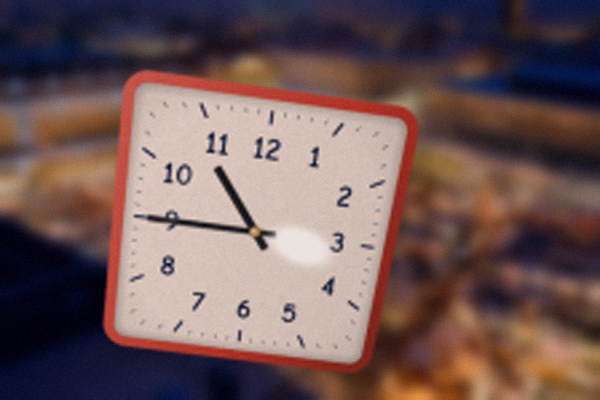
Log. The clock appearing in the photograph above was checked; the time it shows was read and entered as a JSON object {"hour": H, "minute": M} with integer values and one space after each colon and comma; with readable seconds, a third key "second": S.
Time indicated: {"hour": 10, "minute": 45}
